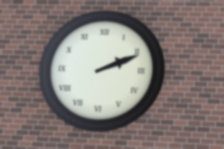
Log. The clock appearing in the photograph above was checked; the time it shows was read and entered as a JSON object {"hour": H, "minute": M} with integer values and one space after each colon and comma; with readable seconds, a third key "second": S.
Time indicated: {"hour": 2, "minute": 11}
